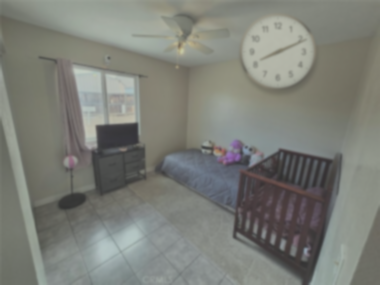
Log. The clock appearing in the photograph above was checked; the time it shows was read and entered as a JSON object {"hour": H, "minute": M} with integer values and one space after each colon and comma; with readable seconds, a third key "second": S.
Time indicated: {"hour": 8, "minute": 11}
